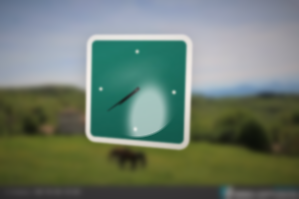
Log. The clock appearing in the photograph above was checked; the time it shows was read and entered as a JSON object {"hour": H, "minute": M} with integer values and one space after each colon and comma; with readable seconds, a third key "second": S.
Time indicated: {"hour": 7, "minute": 39}
